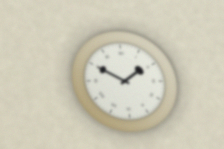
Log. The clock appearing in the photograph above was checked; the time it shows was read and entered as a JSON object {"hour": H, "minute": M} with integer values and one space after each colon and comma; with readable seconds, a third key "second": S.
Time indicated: {"hour": 1, "minute": 50}
